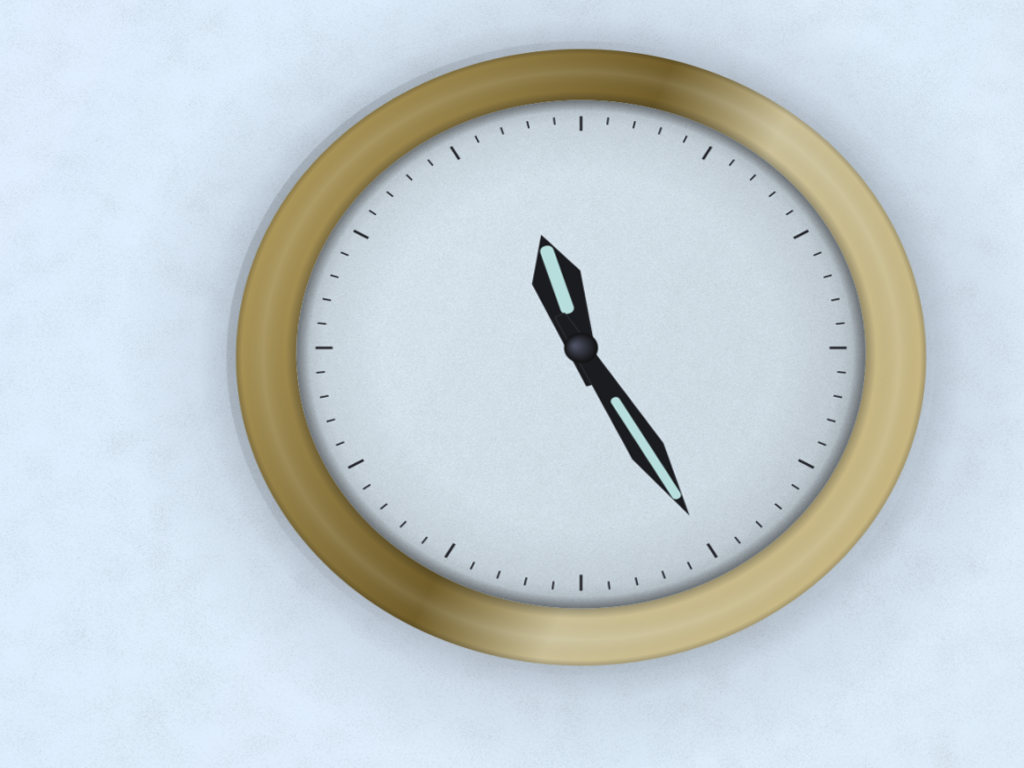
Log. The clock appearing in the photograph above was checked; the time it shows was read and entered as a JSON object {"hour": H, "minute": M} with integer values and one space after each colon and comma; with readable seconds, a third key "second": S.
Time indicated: {"hour": 11, "minute": 25}
